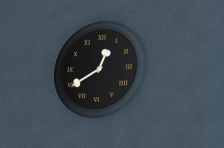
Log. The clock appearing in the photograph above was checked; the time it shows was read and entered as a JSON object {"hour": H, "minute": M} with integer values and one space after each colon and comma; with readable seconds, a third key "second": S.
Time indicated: {"hour": 12, "minute": 40}
